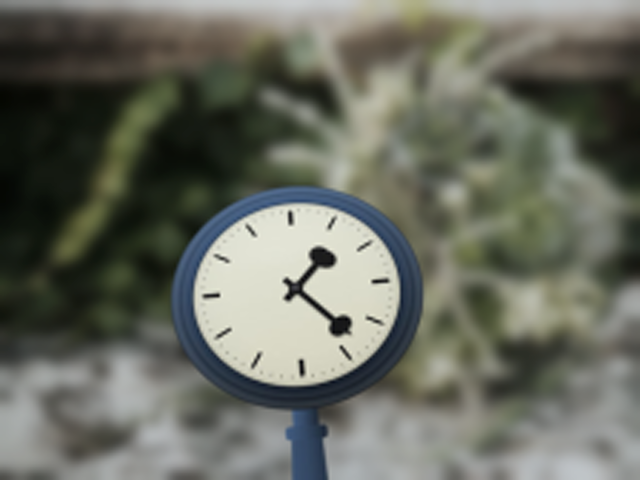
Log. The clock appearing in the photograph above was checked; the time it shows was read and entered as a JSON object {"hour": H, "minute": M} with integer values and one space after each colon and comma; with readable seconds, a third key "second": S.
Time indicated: {"hour": 1, "minute": 23}
